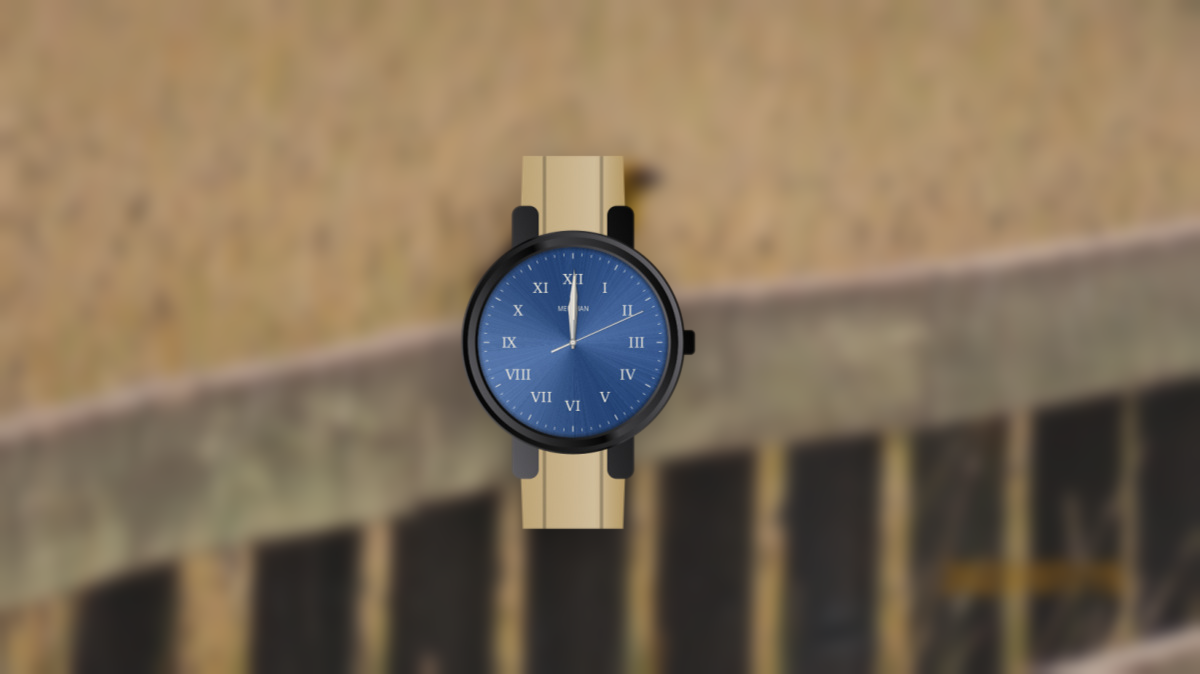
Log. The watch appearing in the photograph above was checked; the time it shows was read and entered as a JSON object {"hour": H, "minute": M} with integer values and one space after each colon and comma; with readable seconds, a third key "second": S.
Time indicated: {"hour": 12, "minute": 0, "second": 11}
